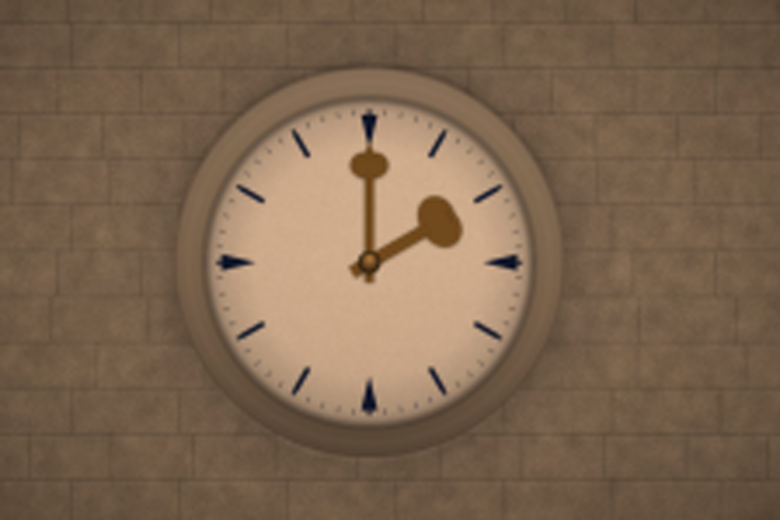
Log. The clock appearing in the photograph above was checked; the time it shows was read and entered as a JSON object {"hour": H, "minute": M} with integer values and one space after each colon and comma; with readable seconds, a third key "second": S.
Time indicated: {"hour": 2, "minute": 0}
